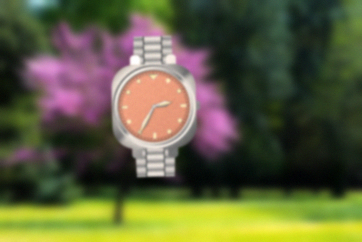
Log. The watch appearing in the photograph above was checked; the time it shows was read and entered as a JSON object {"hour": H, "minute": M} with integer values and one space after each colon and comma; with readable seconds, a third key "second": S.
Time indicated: {"hour": 2, "minute": 35}
